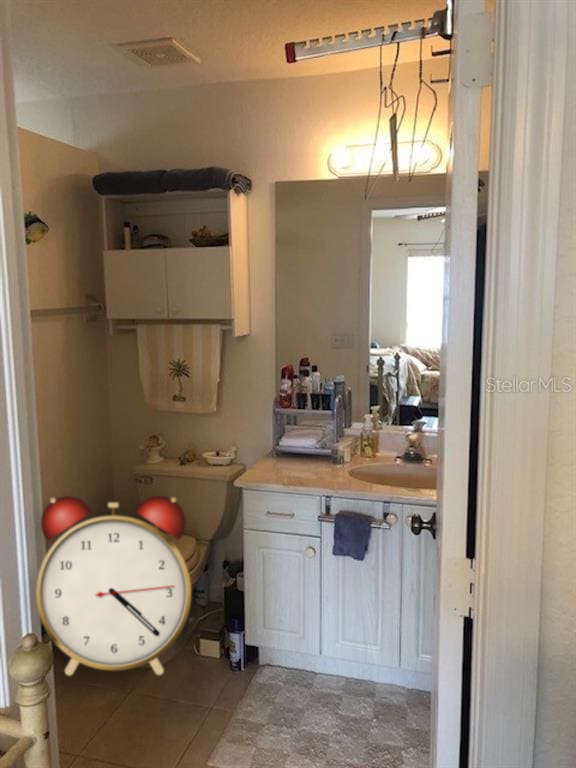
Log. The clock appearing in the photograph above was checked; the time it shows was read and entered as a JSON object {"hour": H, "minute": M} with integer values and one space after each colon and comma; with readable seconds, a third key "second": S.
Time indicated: {"hour": 4, "minute": 22, "second": 14}
